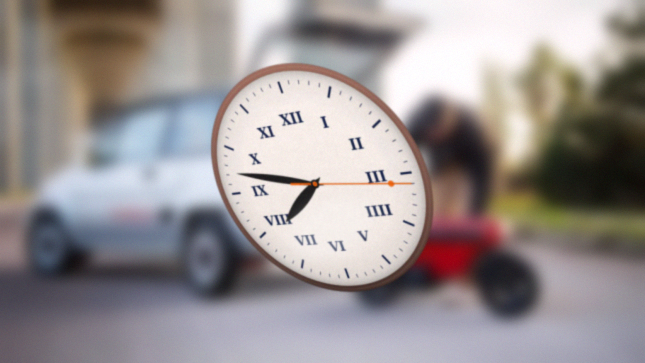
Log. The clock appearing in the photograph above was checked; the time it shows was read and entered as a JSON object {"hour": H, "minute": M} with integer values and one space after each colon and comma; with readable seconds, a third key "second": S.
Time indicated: {"hour": 7, "minute": 47, "second": 16}
